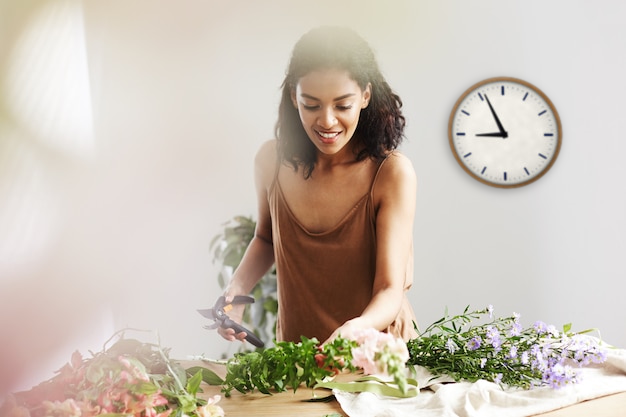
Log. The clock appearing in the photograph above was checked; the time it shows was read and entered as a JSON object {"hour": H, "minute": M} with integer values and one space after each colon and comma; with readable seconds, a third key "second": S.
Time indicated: {"hour": 8, "minute": 56}
